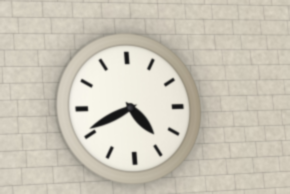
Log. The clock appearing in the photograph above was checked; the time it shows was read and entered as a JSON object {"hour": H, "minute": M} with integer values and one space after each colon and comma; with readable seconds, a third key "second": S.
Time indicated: {"hour": 4, "minute": 41}
